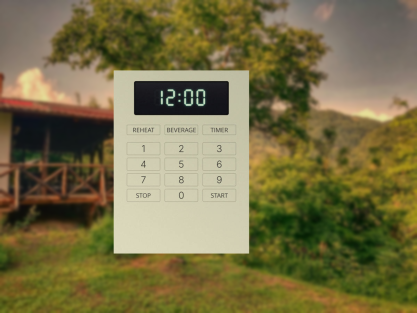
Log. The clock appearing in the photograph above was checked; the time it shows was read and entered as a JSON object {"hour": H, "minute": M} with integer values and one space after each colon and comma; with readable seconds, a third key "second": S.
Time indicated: {"hour": 12, "minute": 0}
